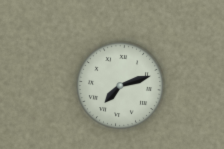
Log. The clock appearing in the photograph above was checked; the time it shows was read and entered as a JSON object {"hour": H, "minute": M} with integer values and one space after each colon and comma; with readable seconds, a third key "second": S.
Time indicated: {"hour": 7, "minute": 11}
